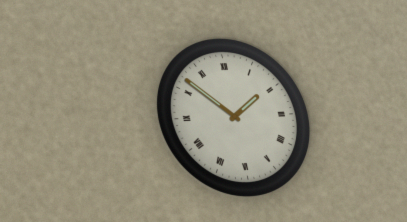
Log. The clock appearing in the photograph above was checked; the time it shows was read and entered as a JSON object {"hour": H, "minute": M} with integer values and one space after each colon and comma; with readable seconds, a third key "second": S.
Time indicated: {"hour": 1, "minute": 52}
